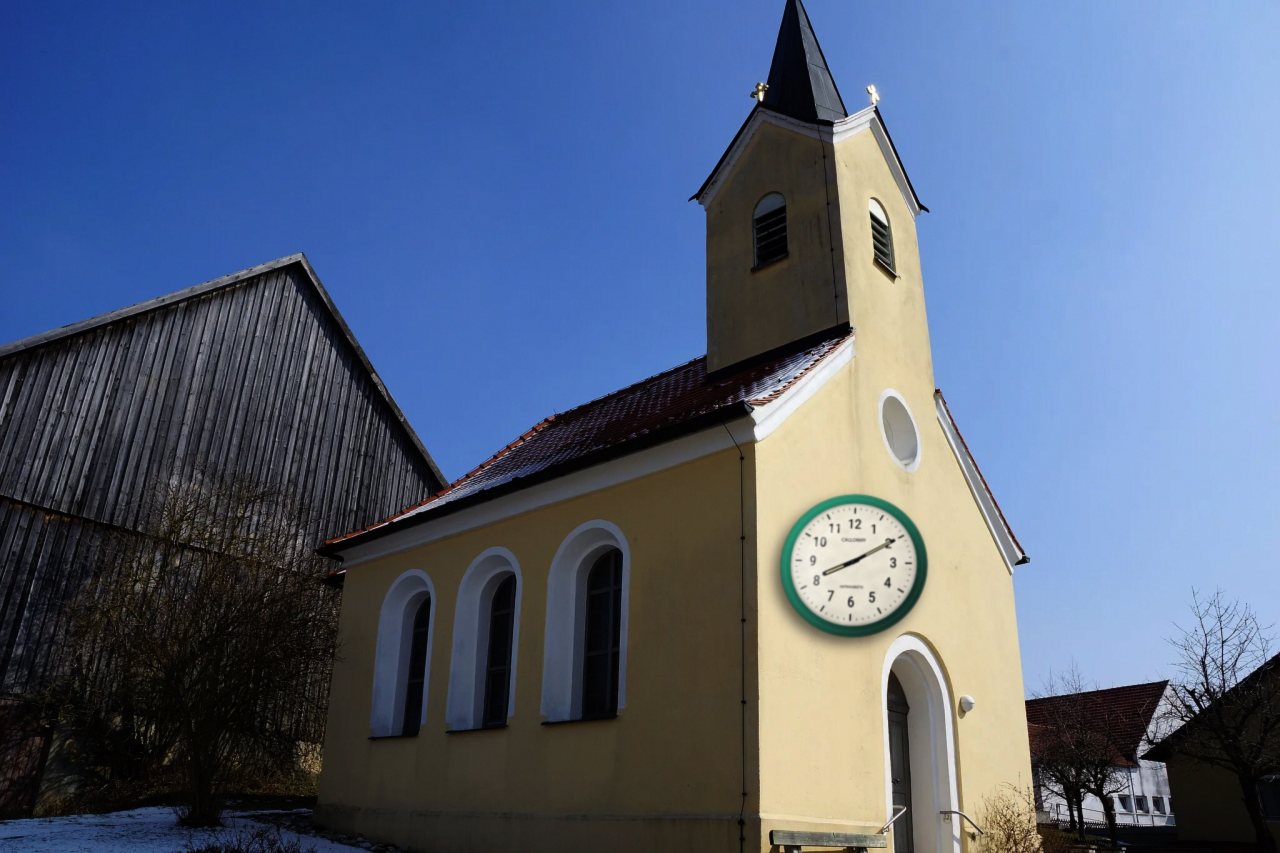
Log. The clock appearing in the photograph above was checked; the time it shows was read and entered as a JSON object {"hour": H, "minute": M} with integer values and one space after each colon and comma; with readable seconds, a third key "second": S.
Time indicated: {"hour": 8, "minute": 10}
